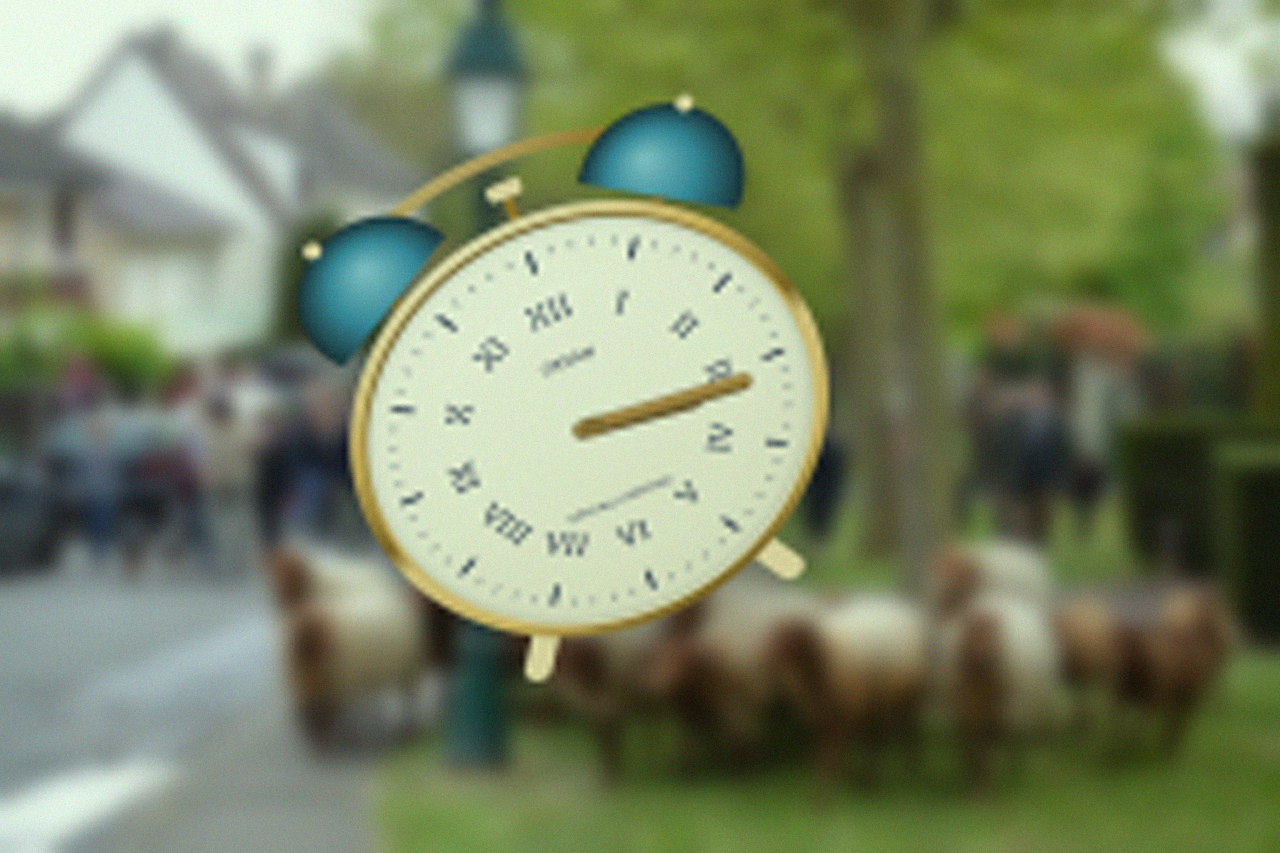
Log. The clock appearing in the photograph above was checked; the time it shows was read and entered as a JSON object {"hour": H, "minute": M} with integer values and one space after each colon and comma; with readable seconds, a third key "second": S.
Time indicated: {"hour": 3, "minute": 16}
